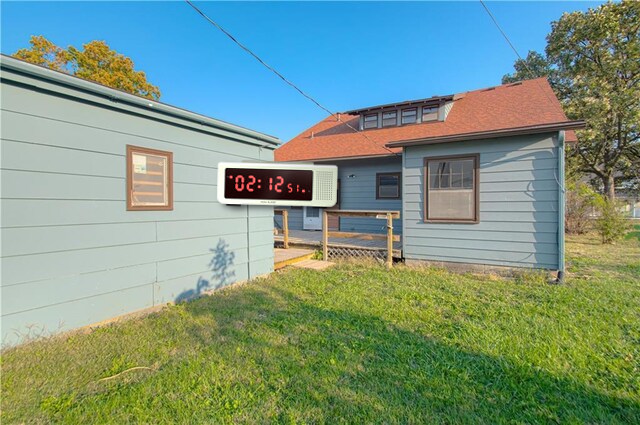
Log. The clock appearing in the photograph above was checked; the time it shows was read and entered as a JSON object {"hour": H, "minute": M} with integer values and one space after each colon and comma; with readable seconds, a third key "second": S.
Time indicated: {"hour": 2, "minute": 12, "second": 51}
